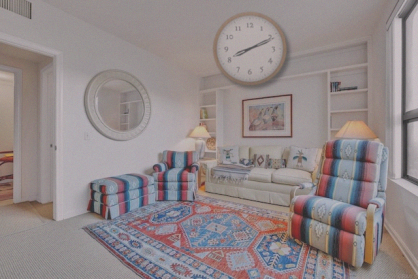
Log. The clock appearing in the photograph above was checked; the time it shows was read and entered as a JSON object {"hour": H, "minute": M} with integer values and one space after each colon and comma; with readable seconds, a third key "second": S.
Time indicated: {"hour": 8, "minute": 11}
